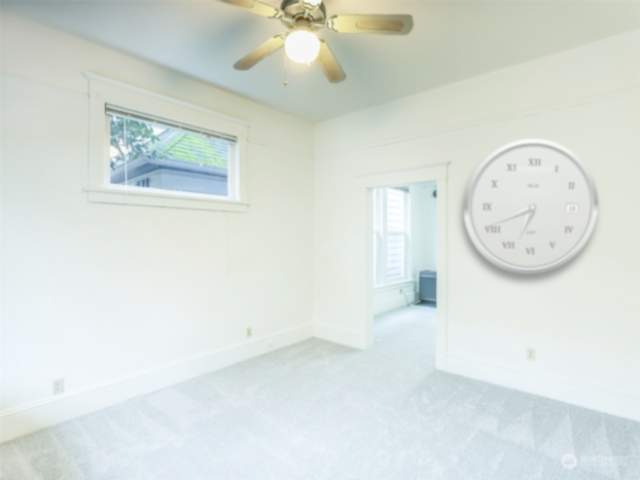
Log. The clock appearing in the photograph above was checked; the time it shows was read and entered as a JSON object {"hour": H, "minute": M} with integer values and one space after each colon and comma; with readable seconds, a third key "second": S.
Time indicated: {"hour": 6, "minute": 41}
